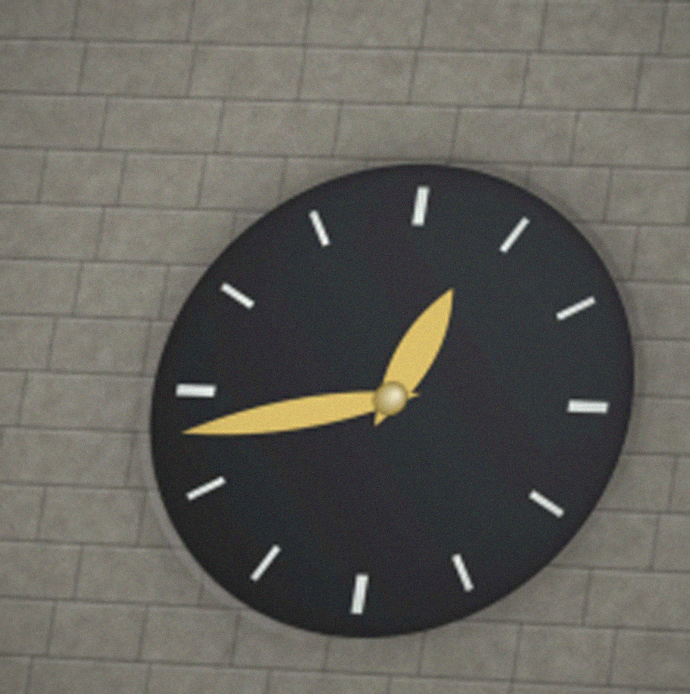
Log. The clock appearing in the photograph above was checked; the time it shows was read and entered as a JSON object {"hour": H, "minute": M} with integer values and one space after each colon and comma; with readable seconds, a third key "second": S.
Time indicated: {"hour": 12, "minute": 43}
